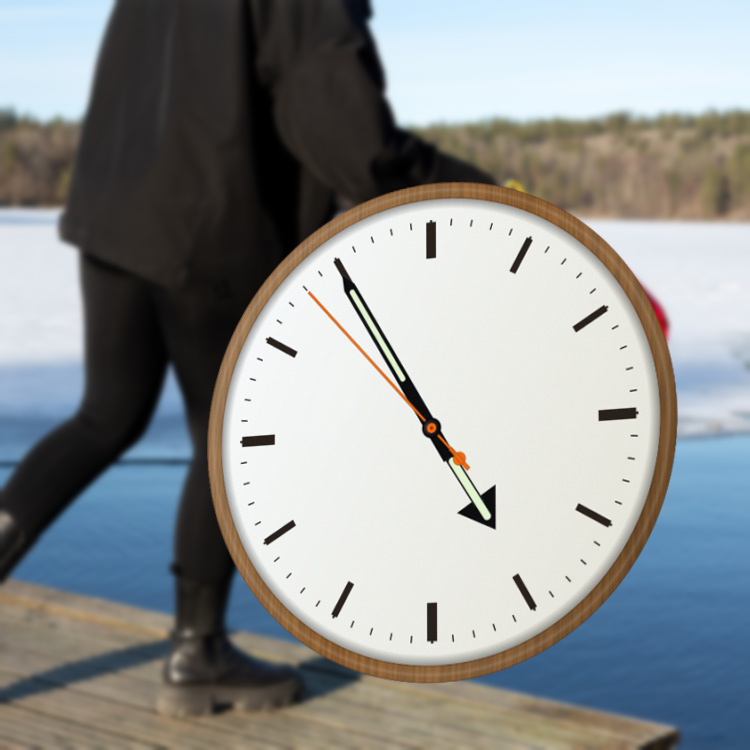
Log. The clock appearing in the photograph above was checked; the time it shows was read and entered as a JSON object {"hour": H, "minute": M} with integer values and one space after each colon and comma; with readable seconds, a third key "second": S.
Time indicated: {"hour": 4, "minute": 54, "second": 53}
